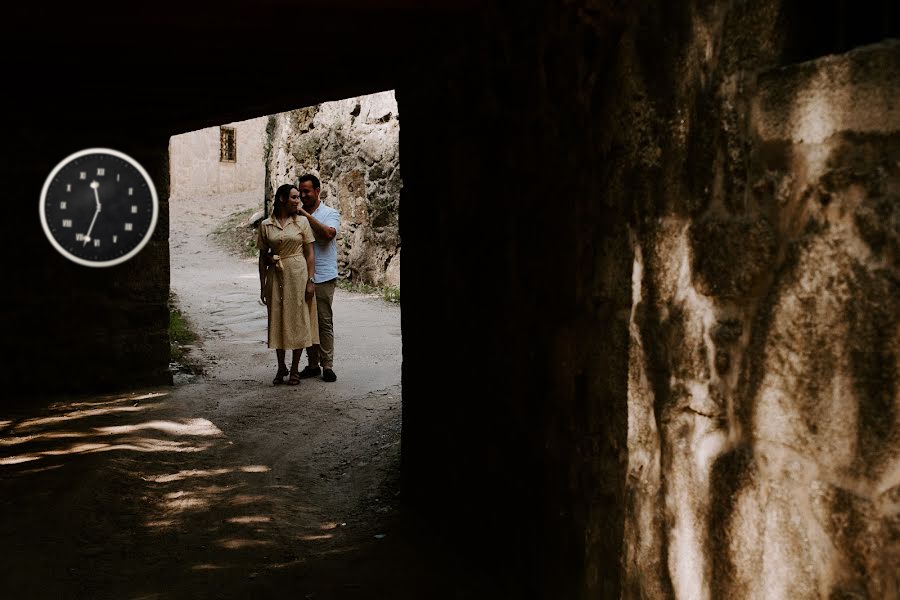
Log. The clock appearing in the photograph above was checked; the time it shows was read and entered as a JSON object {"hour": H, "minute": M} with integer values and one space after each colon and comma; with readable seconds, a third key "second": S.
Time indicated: {"hour": 11, "minute": 33}
